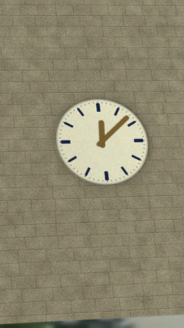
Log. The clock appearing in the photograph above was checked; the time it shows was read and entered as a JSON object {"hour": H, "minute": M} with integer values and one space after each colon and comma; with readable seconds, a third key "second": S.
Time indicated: {"hour": 12, "minute": 8}
